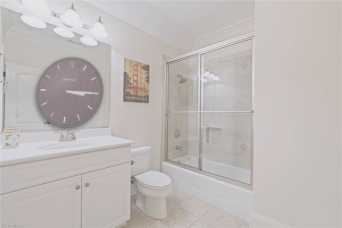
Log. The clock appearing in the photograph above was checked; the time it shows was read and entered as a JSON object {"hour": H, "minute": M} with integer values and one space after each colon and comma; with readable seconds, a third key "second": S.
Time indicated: {"hour": 3, "minute": 15}
